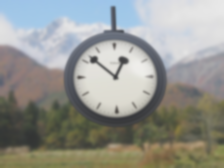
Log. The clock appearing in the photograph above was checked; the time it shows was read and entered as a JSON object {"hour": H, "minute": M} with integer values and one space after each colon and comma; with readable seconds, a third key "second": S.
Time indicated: {"hour": 12, "minute": 52}
